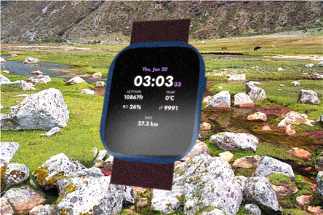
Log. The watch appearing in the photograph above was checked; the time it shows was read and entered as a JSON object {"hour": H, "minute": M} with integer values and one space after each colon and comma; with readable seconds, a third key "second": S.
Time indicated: {"hour": 3, "minute": 3}
